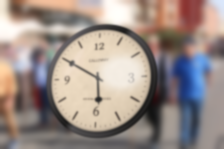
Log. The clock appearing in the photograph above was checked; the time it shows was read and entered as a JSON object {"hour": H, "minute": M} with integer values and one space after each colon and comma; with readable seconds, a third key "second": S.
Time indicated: {"hour": 5, "minute": 50}
